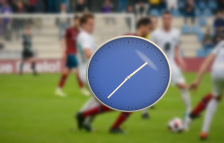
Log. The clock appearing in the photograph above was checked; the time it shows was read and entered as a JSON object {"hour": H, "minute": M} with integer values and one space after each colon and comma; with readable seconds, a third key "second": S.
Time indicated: {"hour": 1, "minute": 37}
